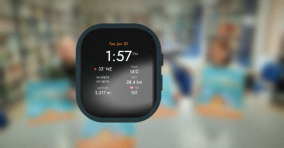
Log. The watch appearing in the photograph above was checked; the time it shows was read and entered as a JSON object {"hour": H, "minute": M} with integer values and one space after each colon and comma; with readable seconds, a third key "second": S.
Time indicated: {"hour": 1, "minute": 57}
